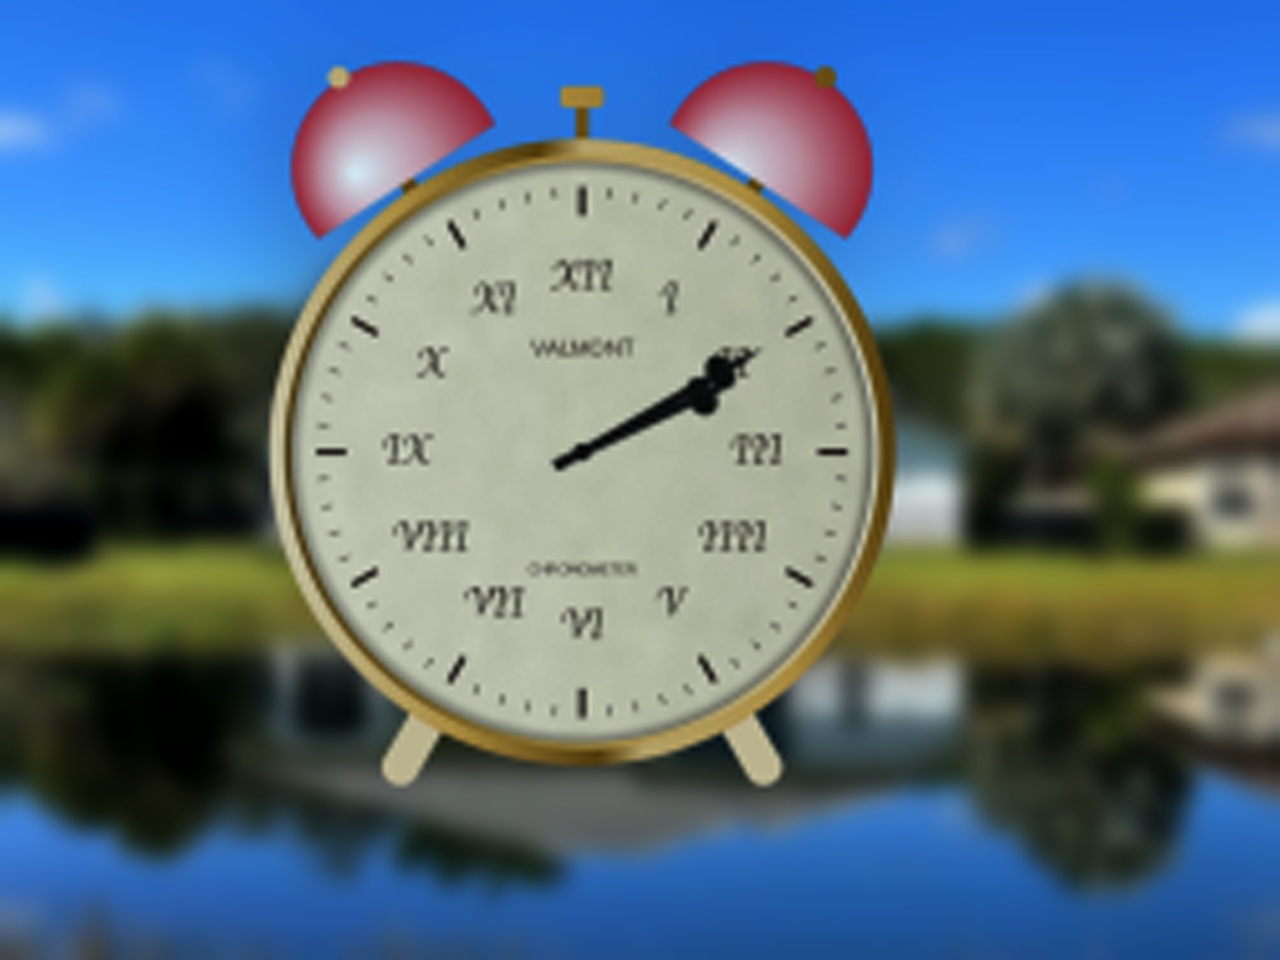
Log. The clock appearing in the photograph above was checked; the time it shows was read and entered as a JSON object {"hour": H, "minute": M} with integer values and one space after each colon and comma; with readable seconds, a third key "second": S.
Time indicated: {"hour": 2, "minute": 10}
